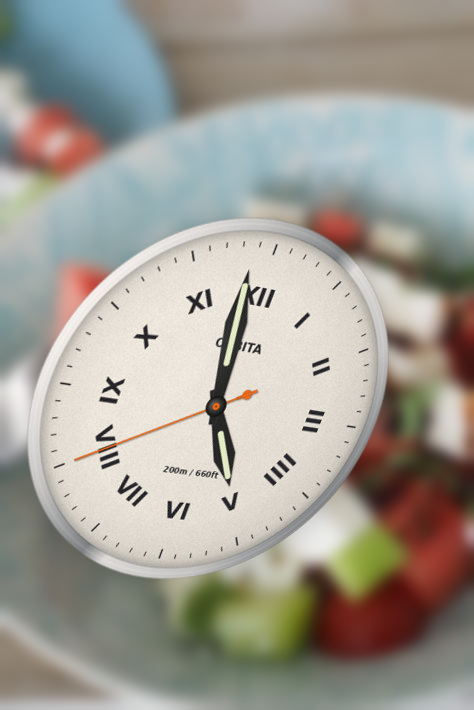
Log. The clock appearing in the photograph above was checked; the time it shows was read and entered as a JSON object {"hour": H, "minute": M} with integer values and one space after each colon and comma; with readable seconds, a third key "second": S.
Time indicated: {"hour": 4, "minute": 58, "second": 40}
